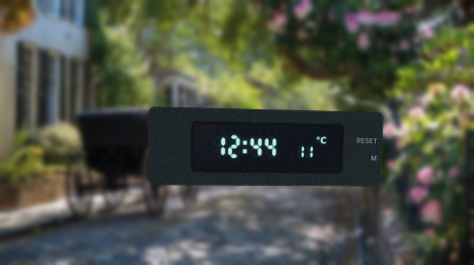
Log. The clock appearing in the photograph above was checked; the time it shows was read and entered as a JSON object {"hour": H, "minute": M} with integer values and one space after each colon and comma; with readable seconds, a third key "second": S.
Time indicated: {"hour": 12, "minute": 44}
